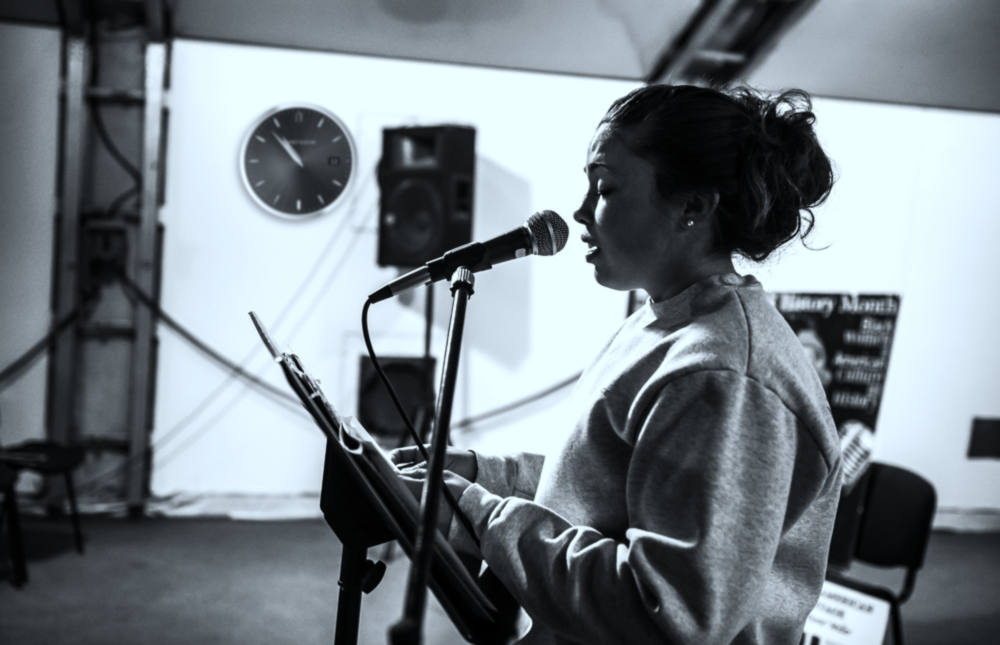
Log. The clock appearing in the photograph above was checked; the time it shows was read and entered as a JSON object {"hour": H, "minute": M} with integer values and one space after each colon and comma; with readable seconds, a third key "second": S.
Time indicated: {"hour": 10, "minute": 53}
